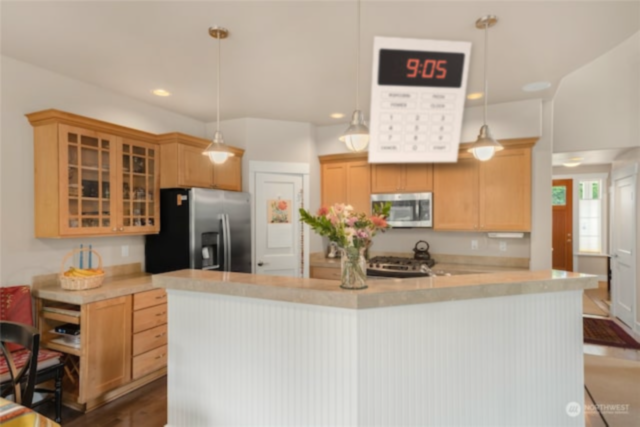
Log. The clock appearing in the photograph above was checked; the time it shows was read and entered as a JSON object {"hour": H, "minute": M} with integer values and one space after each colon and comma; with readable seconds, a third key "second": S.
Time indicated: {"hour": 9, "minute": 5}
